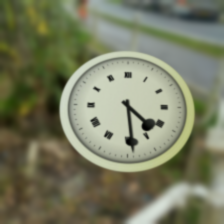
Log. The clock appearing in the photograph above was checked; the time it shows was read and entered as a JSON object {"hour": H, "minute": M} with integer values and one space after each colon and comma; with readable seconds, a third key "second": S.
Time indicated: {"hour": 4, "minute": 29}
